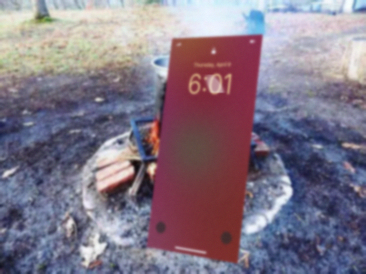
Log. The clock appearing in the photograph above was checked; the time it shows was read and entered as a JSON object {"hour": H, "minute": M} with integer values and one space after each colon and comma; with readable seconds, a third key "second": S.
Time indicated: {"hour": 6, "minute": 1}
